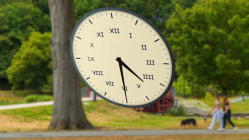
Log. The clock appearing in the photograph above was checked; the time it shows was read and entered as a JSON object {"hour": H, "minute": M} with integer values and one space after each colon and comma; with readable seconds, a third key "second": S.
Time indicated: {"hour": 4, "minute": 30}
